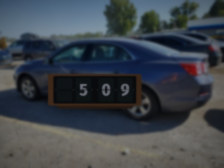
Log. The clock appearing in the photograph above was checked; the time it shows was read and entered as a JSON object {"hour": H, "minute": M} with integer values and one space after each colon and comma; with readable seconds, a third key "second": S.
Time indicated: {"hour": 5, "minute": 9}
